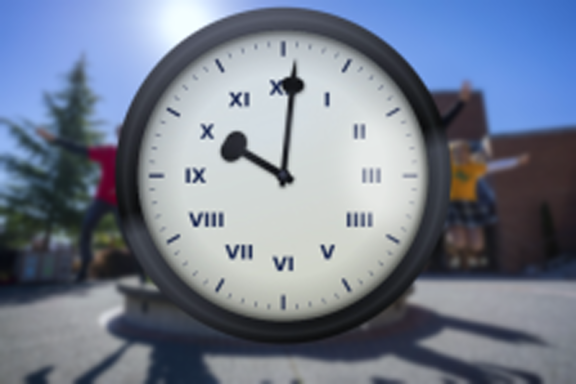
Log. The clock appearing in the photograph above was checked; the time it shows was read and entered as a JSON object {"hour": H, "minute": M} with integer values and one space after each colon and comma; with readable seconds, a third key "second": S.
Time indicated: {"hour": 10, "minute": 1}
